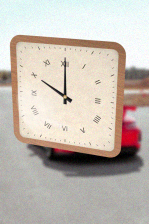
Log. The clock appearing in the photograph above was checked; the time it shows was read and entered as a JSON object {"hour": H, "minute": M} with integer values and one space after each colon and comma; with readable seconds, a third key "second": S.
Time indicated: {"hour": 10, "minute": 0}
